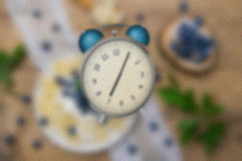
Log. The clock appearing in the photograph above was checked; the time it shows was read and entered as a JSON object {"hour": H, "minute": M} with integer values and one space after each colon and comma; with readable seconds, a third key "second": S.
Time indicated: {"hour": 7, "minute": 5}
